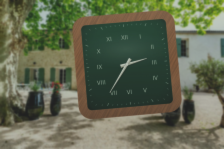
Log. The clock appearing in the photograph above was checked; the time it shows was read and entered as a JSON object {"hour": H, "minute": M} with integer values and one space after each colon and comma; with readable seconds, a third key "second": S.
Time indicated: {"hour": 2, "minute": 36}
